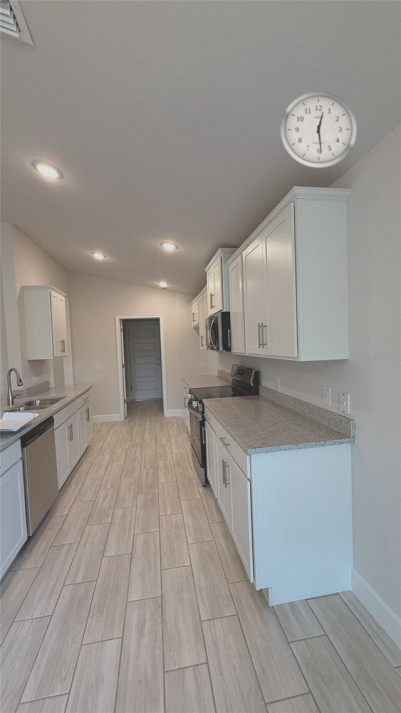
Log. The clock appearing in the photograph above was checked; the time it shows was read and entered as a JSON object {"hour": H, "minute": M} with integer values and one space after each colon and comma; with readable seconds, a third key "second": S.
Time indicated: {"hour": 12, "minute": 29}
